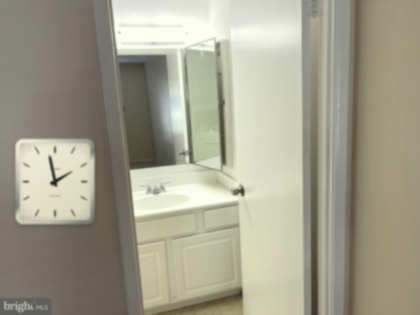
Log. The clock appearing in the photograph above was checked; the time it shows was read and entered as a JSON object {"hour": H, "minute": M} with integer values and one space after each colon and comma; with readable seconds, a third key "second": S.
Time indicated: {"hour": 1, "minute": 58}
